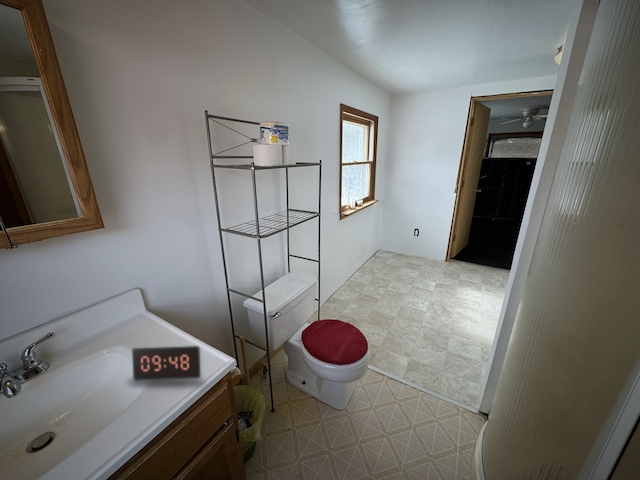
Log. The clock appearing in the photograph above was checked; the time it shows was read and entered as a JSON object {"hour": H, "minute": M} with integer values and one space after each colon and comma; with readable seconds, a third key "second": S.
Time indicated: {"hour": 9, "minute": 48}
